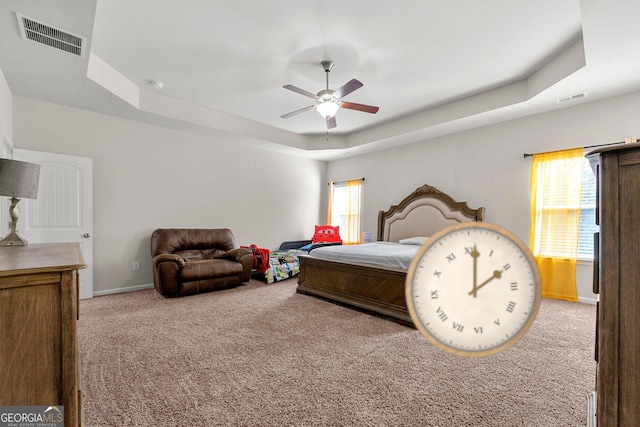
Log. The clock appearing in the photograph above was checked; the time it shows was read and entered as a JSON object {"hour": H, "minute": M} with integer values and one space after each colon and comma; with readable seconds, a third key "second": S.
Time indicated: {"hour": 2, "minute": 1}
